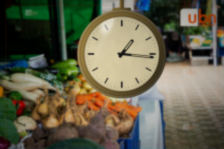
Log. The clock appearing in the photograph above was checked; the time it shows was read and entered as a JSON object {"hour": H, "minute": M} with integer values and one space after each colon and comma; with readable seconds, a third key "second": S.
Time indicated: {"hour": 1, "minute": 16}
